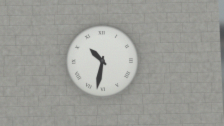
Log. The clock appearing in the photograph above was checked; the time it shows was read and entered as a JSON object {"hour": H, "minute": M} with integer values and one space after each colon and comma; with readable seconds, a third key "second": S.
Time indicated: {"hour": 10, "minute": 32}
